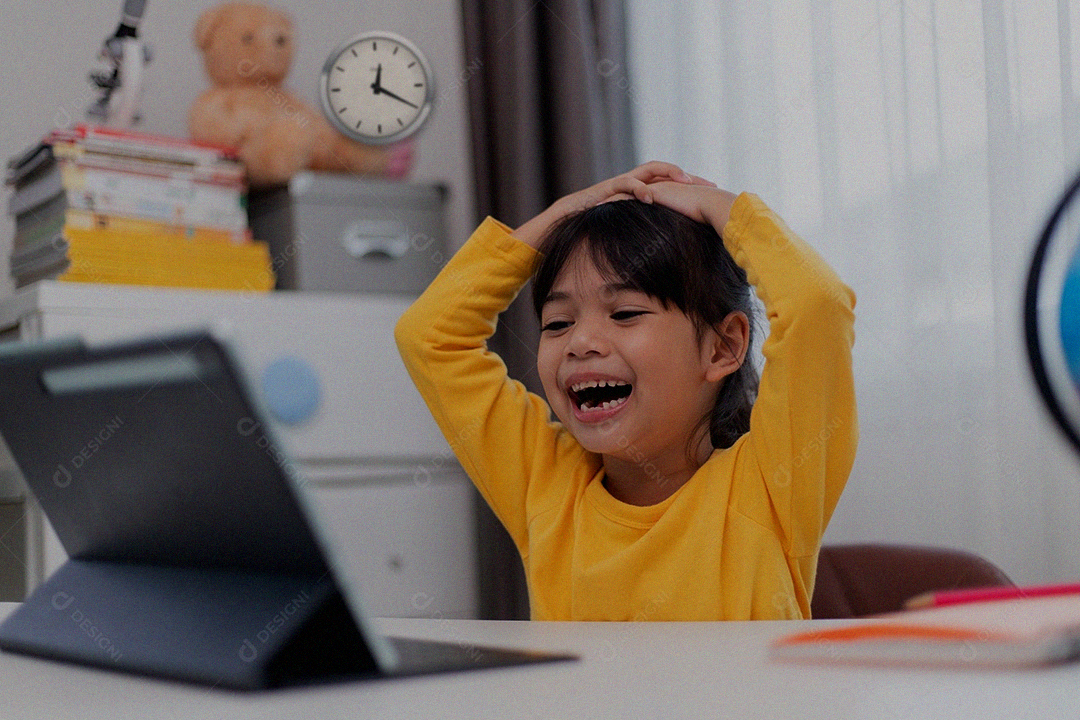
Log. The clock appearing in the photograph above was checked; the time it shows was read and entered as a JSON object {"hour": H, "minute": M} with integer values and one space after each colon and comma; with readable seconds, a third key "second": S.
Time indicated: {"hour": 12, "minute": 20}
